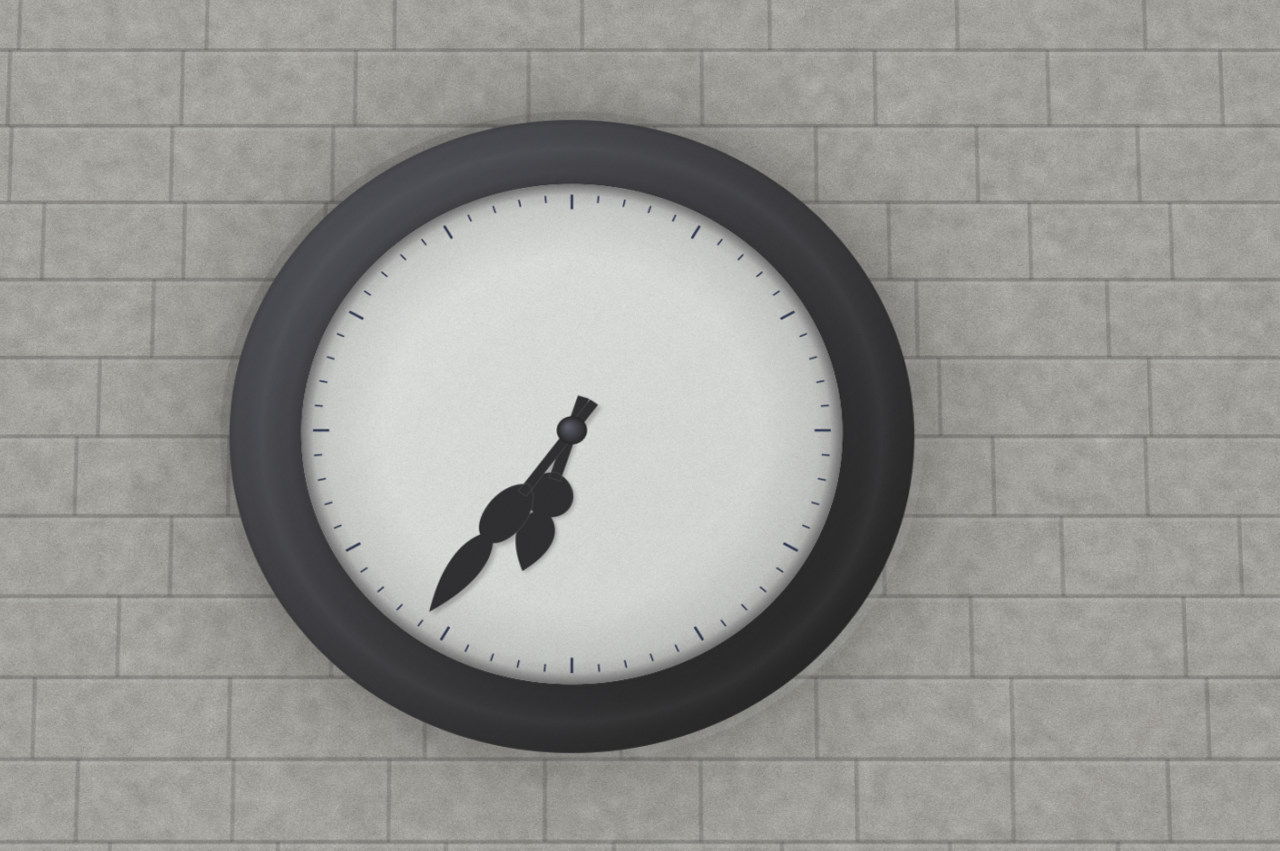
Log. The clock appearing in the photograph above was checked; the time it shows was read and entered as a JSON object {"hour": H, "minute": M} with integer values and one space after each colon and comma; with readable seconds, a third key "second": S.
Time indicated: {"hour": 6, "minute": 36}
